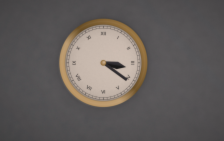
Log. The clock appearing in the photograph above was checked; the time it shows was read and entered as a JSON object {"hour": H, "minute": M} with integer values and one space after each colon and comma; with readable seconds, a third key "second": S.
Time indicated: {"hour": 3, "minute": 21}
